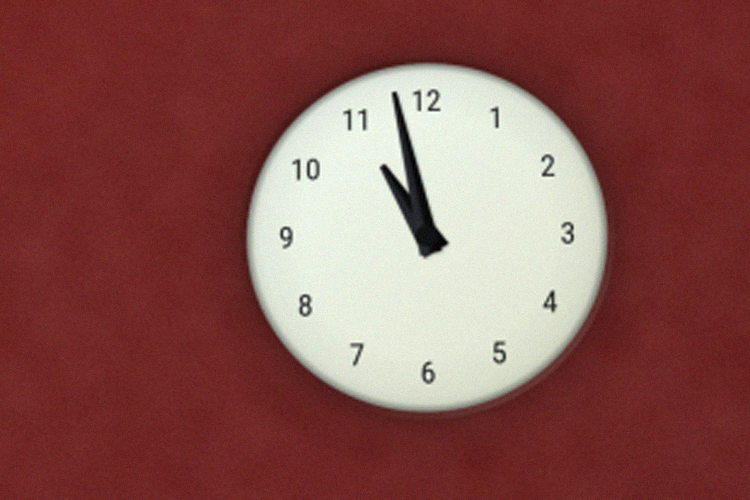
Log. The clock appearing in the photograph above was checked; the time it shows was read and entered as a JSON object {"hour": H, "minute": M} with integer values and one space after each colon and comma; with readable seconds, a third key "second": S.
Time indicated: {"hour": 10, "minute": 58}
